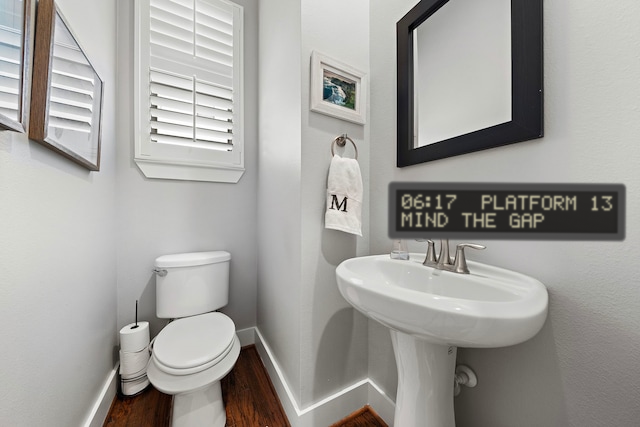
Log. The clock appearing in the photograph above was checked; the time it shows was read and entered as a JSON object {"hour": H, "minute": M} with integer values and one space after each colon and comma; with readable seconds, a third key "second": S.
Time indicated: {"hour": 6, "minute": 17}
